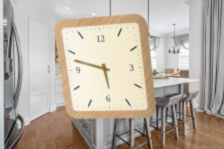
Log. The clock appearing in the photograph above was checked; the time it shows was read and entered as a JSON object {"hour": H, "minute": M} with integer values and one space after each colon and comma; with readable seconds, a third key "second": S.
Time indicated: {"hour": 5, "minute": 48}
